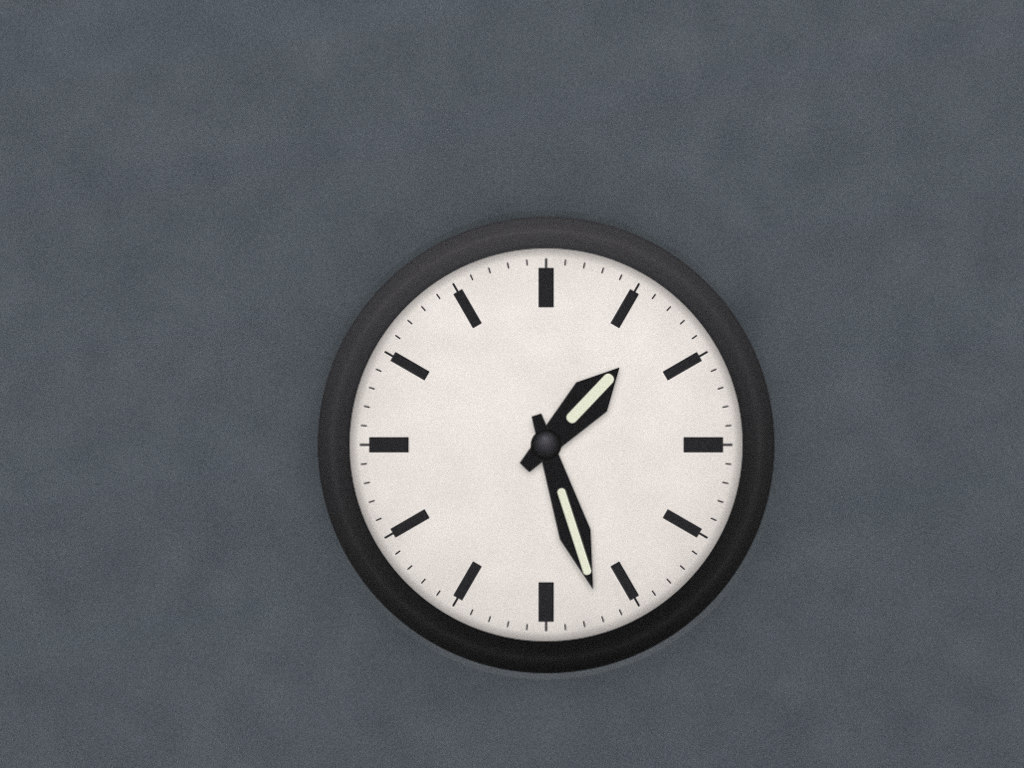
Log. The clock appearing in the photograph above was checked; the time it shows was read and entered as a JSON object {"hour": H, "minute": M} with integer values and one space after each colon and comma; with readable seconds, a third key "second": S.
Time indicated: {"hour": 1, "minute": 27}
